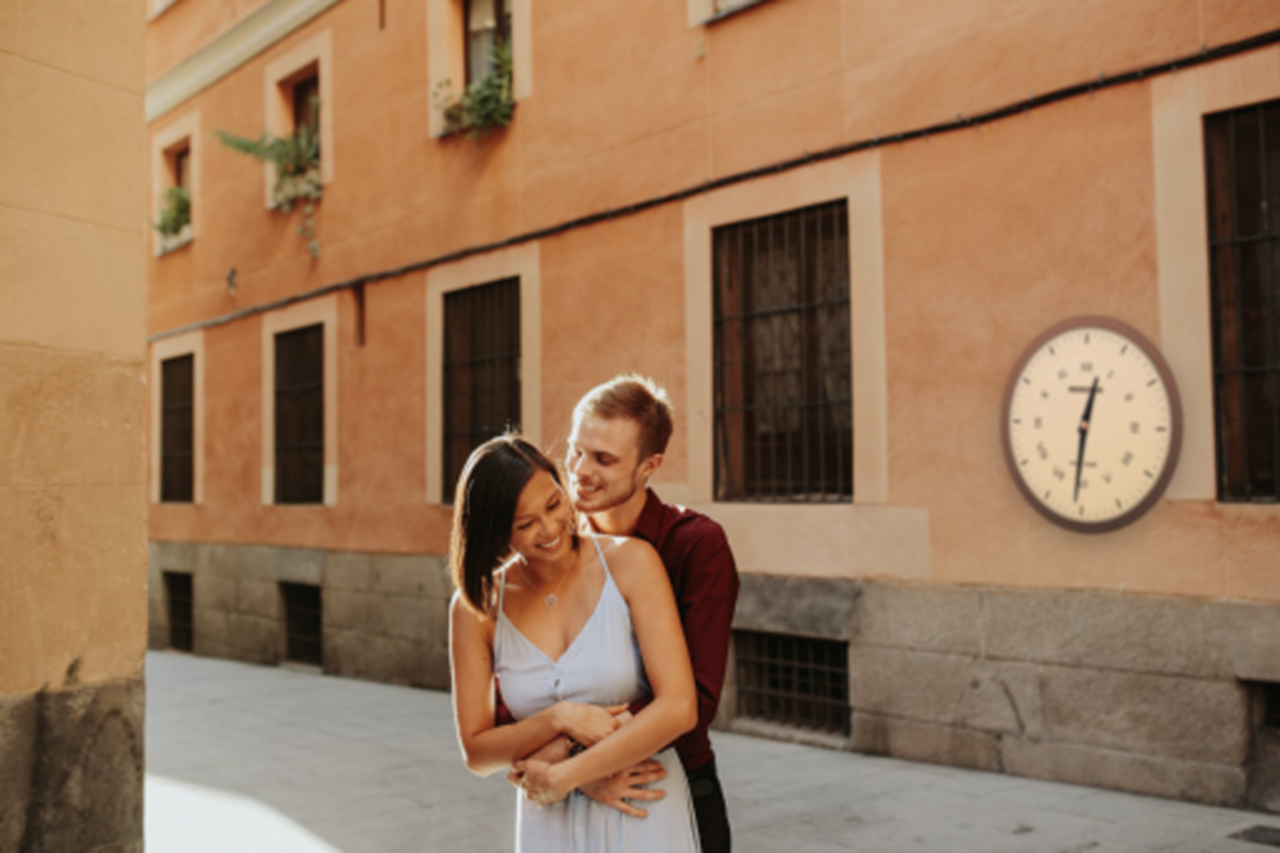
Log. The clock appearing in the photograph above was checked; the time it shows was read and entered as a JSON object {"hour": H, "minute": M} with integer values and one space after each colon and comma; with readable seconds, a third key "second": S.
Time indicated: {"hour": 12, "minute": 31}
